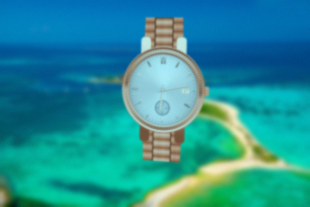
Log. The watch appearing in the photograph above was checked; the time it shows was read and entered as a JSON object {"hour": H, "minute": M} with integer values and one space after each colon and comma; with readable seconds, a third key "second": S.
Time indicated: {"hour": 6, "minute": 13}
